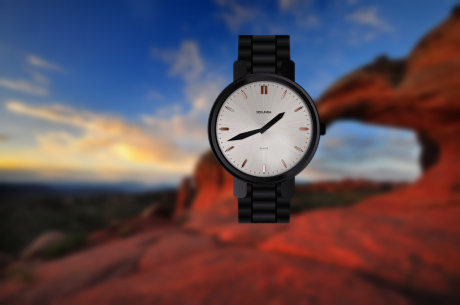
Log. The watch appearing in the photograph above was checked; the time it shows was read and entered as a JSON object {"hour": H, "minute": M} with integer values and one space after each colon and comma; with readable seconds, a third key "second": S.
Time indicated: {"hour": 1, "minute": 42}
